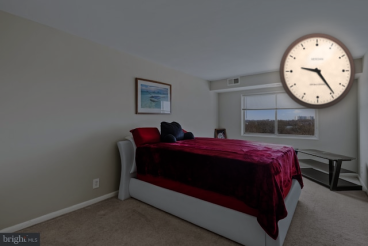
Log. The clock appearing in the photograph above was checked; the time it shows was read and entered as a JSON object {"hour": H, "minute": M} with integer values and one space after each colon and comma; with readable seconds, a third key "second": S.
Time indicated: {"hour": 9, "minute": 24}
